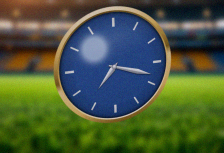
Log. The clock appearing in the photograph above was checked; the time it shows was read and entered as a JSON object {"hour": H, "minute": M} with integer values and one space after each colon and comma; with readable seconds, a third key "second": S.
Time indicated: {"hour": 7, "minute": 18}
